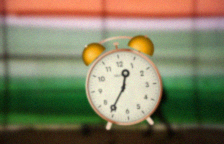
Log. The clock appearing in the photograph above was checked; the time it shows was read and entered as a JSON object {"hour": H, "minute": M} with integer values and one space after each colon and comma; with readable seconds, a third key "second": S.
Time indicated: {"hour": 12, "minute": 36}
